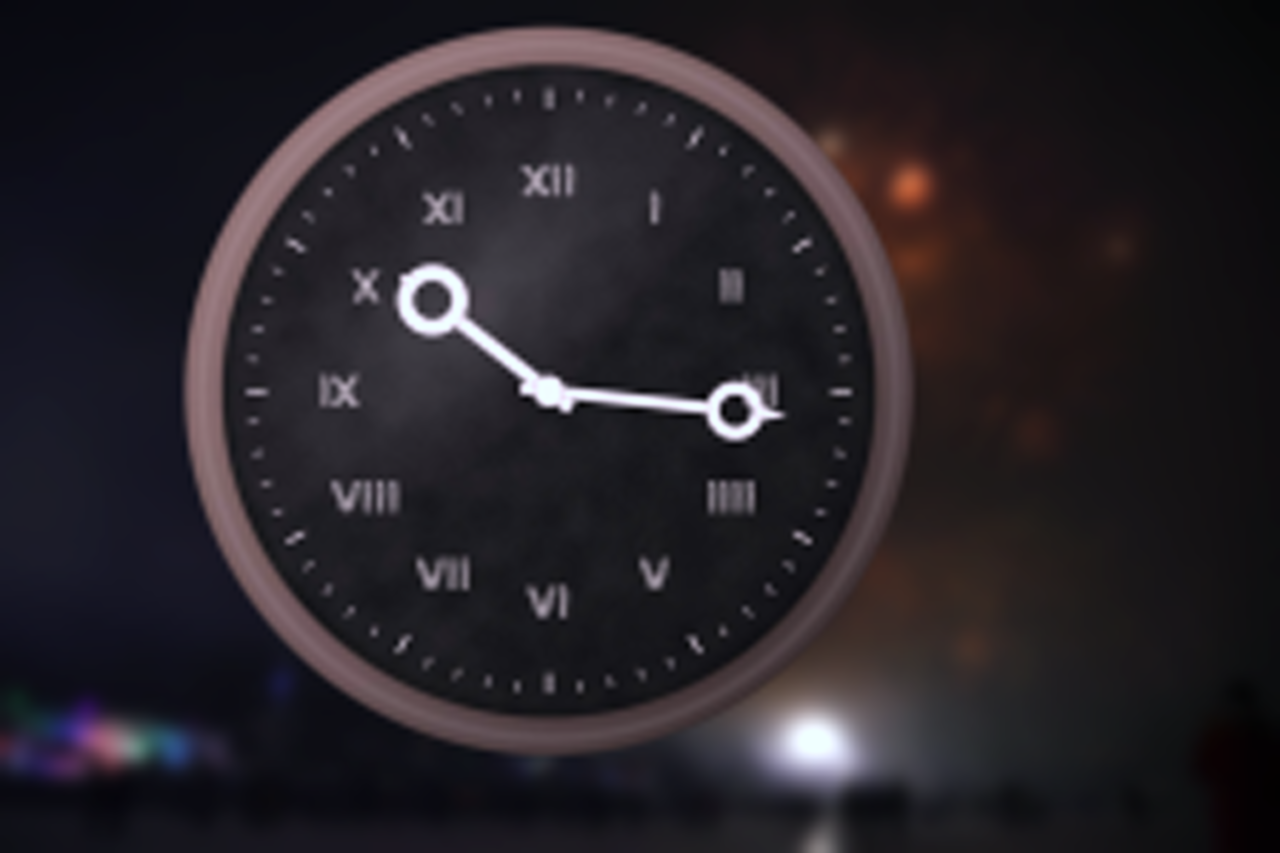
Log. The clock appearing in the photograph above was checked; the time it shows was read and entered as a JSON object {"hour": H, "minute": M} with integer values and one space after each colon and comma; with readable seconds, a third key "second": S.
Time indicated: {"hour": 10, "minute": 16}
